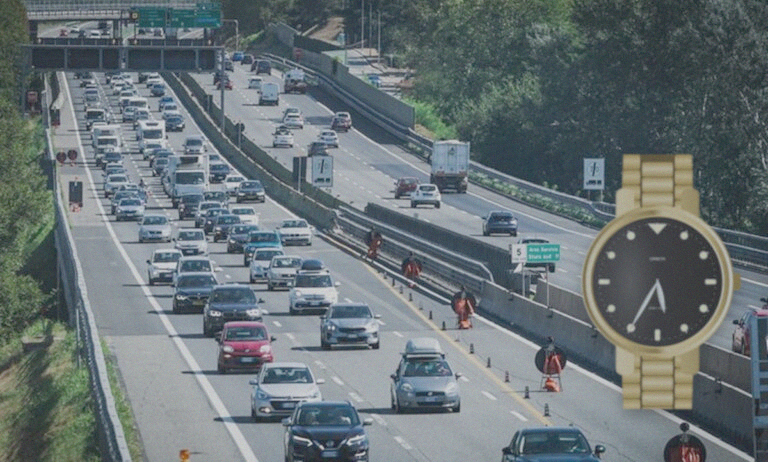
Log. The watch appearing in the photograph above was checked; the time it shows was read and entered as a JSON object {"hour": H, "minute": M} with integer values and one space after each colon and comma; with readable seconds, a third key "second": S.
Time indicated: {"hour": 5, "minute": 35}
